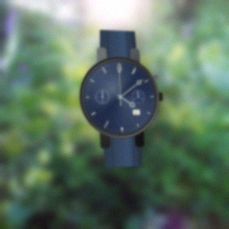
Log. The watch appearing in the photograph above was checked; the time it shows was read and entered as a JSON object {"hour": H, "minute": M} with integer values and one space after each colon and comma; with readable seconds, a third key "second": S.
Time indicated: {"hour": 4, "minute": 9}
